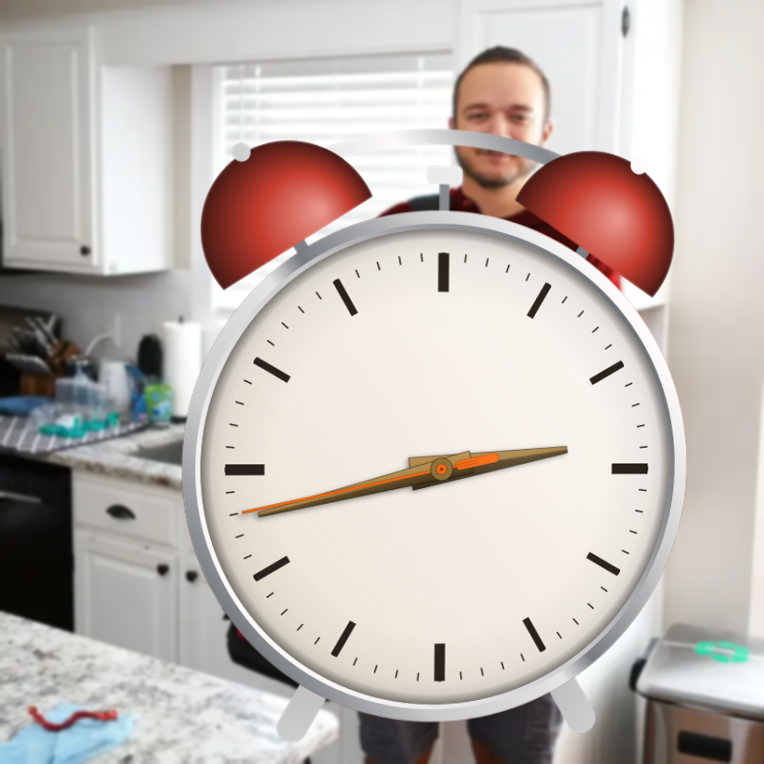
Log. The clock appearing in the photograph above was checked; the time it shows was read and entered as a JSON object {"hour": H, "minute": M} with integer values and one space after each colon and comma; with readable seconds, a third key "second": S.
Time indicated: {"hour": 2, "minute": 42, "second": 43}
